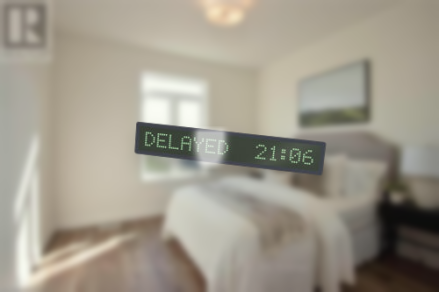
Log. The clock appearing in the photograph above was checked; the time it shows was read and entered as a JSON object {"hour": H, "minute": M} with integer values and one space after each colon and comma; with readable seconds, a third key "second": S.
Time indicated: {"hour": 21, "minute": 6}
